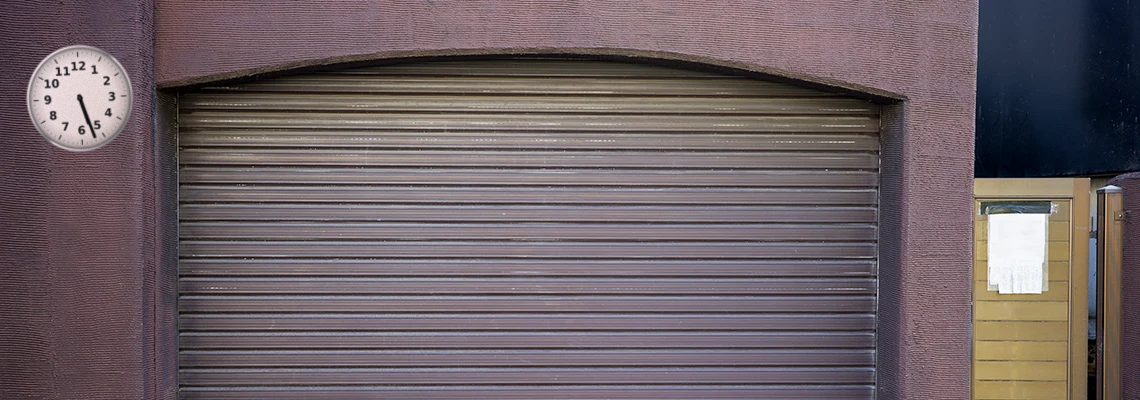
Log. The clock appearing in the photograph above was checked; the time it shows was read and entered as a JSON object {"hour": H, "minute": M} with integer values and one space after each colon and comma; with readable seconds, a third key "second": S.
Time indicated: {"hour": 5, "minute": 27}
